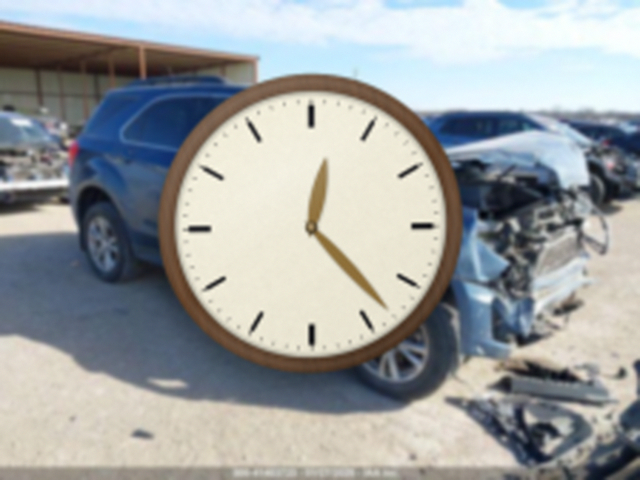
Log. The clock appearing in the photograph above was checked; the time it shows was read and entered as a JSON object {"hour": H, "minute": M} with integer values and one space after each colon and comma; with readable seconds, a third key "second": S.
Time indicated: {"hour": 12, "minute": 23}
